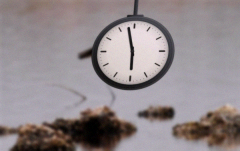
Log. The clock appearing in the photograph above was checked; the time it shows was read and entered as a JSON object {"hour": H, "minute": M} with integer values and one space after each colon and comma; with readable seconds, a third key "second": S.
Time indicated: {"hour": 5, "minute": 58}
